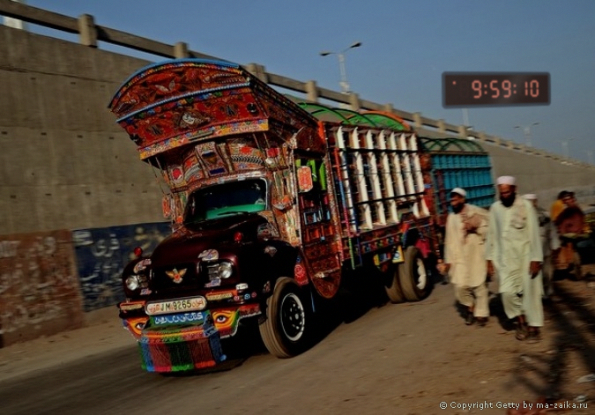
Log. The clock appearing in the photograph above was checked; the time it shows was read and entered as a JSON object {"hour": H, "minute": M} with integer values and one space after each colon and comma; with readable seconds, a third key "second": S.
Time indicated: {"hour": 9, "minute": 59, "second": 10}
